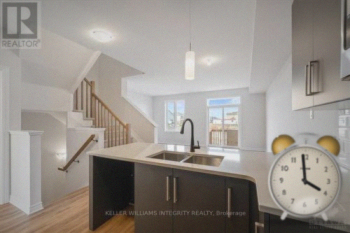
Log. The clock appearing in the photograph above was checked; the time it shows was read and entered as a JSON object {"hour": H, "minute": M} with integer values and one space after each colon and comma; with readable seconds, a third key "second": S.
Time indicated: {"hour": 3, "minute": 59}
